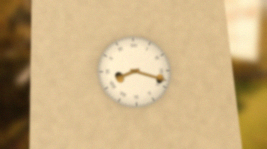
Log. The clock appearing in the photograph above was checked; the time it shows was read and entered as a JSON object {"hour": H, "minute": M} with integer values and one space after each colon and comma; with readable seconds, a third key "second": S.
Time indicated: {"hour": 8, "minute": 18}
